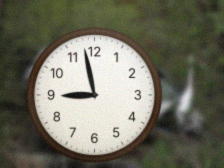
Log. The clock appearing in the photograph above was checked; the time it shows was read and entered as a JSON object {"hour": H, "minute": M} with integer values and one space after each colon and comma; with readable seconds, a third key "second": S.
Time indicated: {"hour": 8, "minute": 58}
